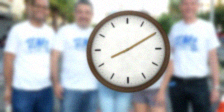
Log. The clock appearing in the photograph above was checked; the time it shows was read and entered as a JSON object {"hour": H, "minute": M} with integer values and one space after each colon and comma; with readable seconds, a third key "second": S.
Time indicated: {"hour": 8, "minute": 10}
